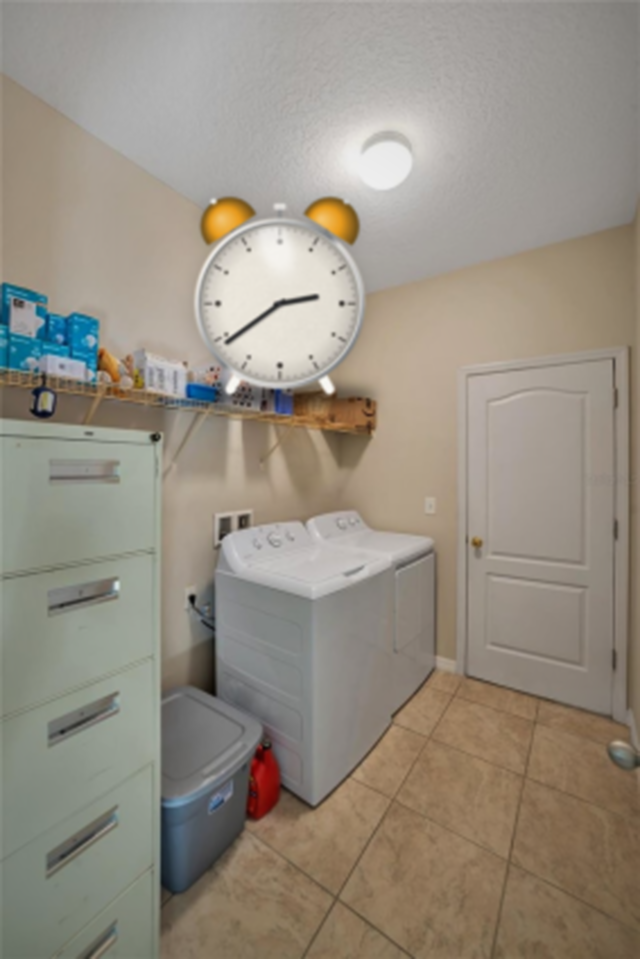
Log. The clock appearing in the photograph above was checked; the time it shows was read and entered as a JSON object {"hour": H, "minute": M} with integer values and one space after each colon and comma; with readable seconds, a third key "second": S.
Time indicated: {"hour": 2, "minute": 39}
